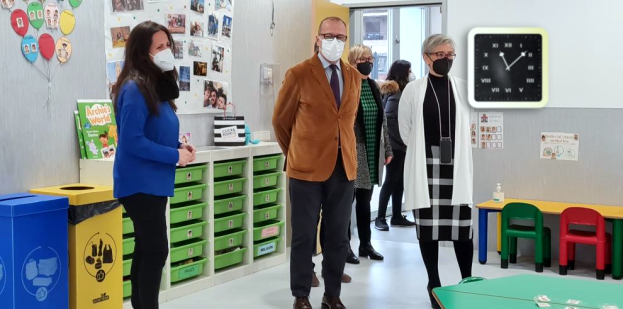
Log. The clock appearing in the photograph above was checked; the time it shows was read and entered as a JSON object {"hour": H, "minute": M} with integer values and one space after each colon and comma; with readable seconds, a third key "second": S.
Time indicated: {"hour": 11, "minute": 8}
